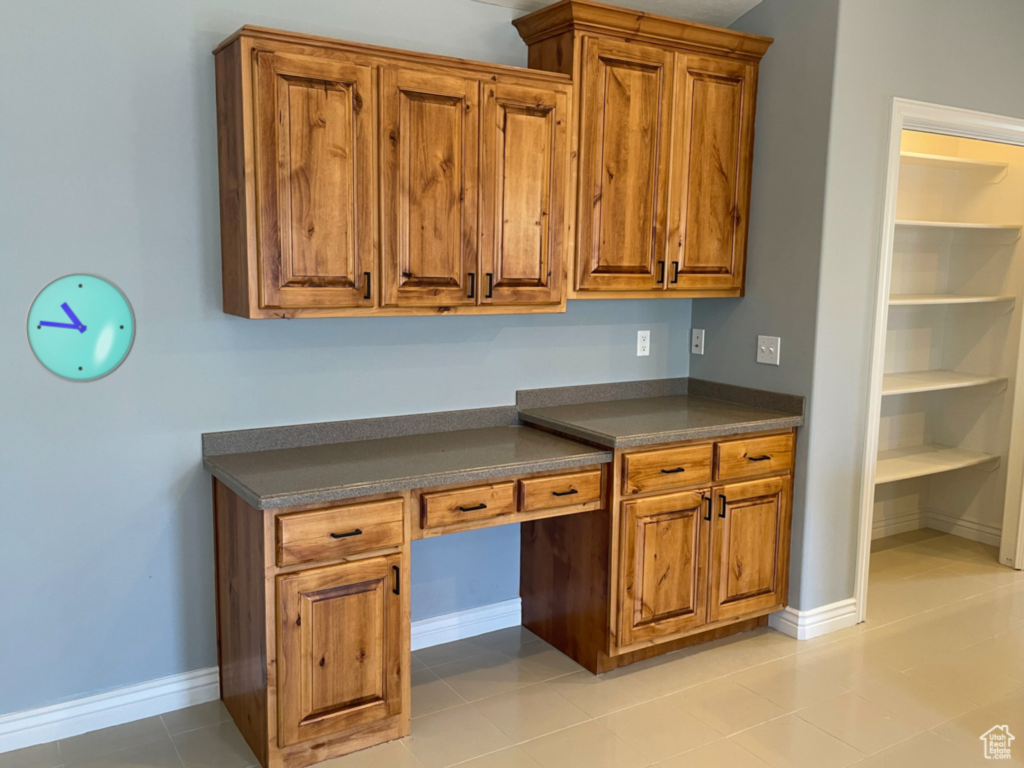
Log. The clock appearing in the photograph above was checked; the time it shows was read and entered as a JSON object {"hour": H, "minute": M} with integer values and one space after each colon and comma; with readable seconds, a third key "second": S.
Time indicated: {"hour": 10, "minute": 46}
